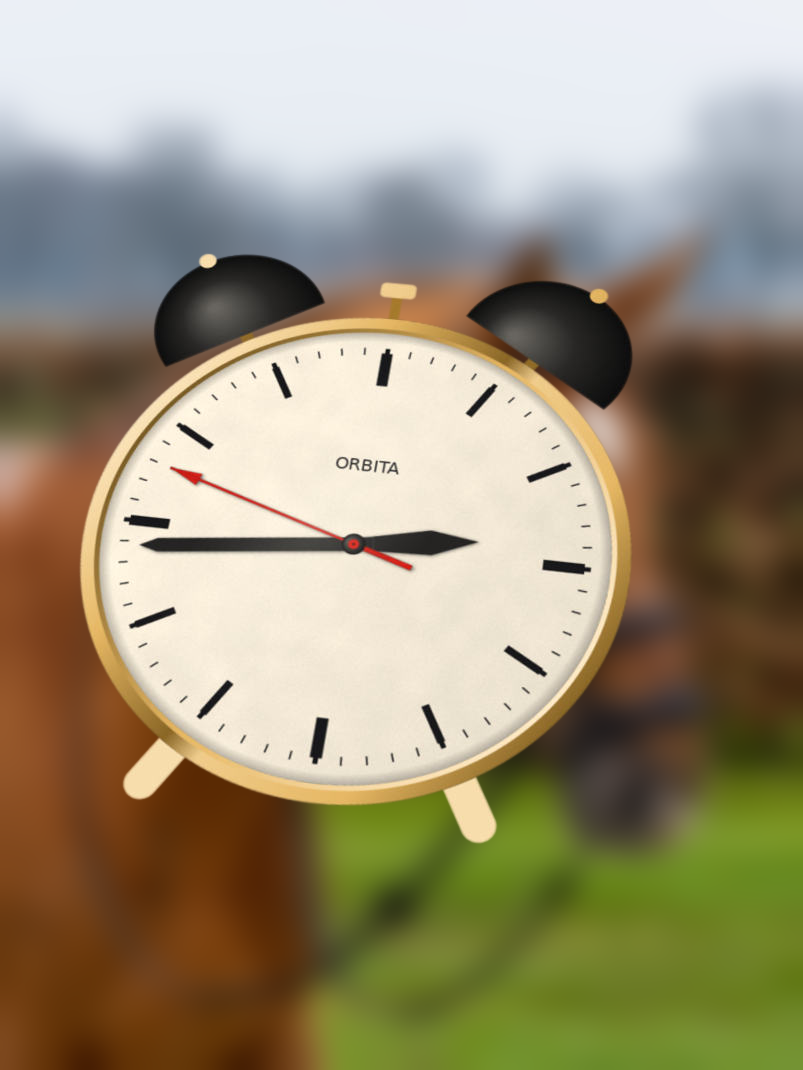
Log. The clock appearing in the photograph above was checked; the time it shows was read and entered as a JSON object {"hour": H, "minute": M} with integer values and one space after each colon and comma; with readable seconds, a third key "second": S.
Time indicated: {"hour": 2, "minute": 43, "second": 48}
